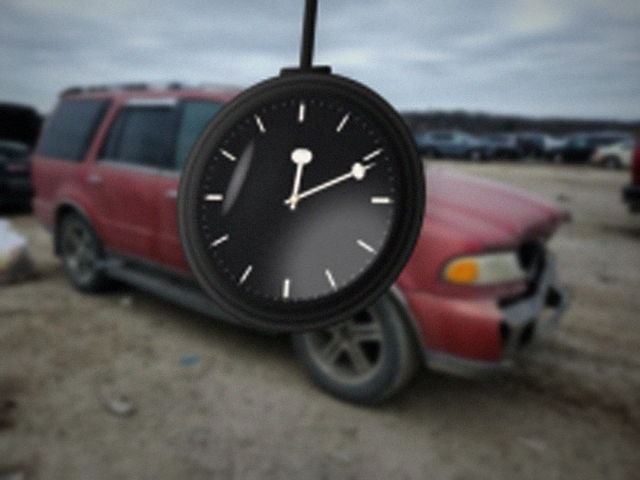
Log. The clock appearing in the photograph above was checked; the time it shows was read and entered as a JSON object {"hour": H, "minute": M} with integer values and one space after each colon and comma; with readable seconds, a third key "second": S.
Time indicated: {"hour": 12, "minute": 11}
